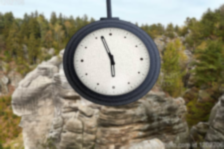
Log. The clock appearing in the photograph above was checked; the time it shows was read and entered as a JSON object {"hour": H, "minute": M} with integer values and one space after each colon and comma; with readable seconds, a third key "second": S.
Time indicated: {"hour": 5, "minute": 57}
